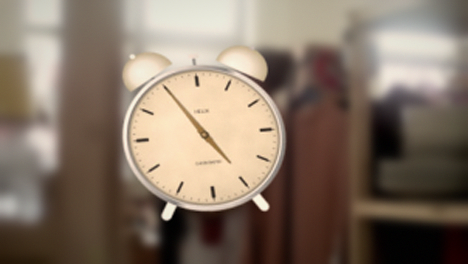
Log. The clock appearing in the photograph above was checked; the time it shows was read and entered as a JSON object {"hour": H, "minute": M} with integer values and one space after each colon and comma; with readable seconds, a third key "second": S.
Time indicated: {"hour": 4, "minute": 55}
